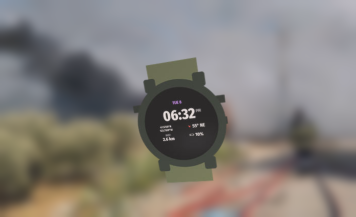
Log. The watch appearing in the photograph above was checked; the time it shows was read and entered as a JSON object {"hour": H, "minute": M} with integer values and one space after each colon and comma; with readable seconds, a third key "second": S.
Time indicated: {"hour": 6, "minute": 32}
